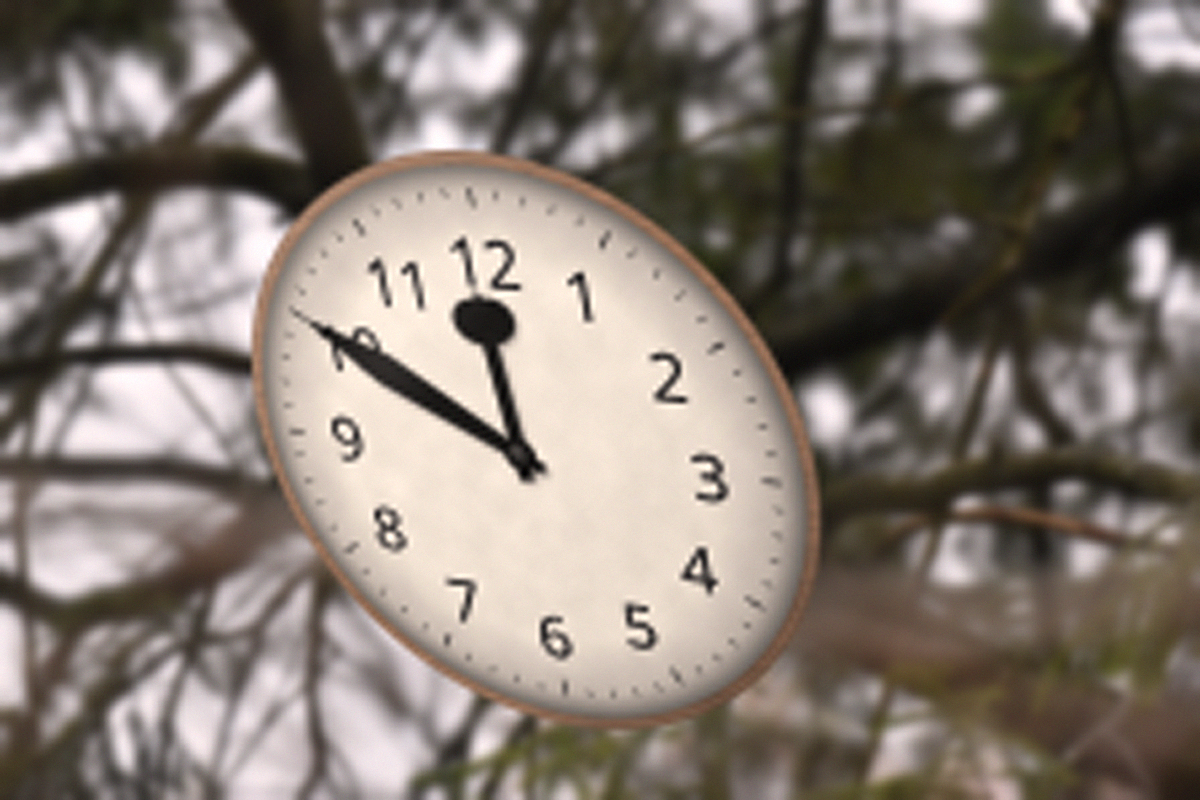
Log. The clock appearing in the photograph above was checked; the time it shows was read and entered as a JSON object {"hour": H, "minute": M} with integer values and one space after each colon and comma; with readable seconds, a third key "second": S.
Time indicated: {"hour": 11, "minute": 50}
